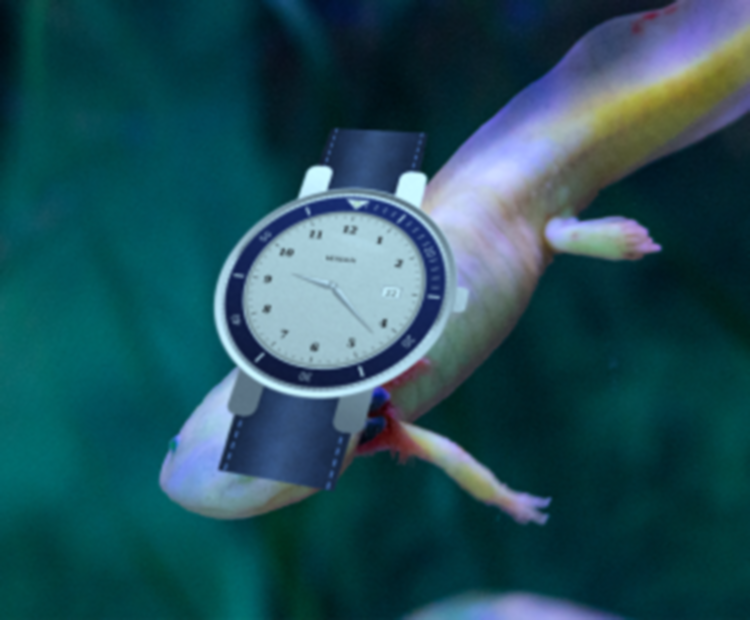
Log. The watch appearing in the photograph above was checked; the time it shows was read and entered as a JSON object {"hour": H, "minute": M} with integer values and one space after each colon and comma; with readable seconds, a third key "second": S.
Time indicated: {"hour": 9, "minute": 22}
